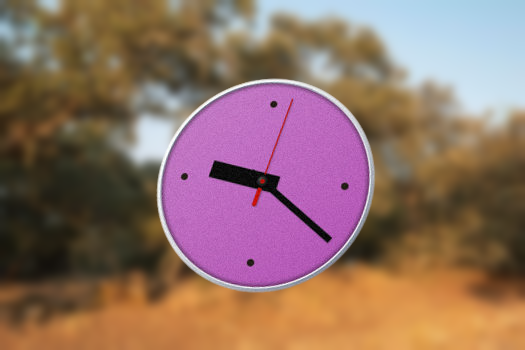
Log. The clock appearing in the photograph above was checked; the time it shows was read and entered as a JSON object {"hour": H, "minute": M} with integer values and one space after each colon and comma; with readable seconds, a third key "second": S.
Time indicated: {"hour": 9, "minute": 21, "second": 2}
